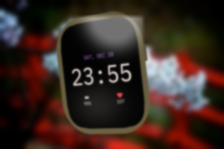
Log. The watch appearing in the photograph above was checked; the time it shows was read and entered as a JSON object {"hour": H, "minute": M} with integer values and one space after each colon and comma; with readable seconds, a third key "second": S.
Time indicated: {"hour": 23, "minute": 55}
